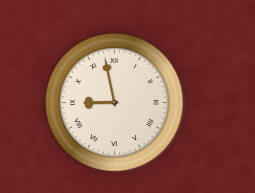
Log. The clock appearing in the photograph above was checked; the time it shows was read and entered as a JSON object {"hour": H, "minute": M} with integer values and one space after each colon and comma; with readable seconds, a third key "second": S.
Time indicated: {"hour": 8, "minute": 58}
